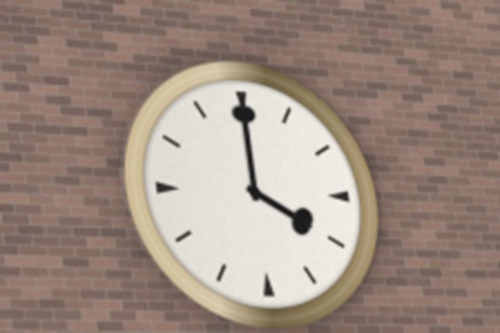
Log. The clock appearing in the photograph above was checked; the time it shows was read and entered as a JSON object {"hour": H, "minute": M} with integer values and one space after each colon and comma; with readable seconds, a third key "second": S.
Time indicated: {"hour": 4, "minute": 0}
